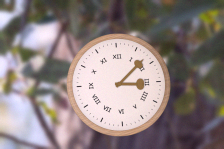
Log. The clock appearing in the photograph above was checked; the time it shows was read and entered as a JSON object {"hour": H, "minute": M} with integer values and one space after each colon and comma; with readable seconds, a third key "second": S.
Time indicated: {"hour": 3, "minute": 8}
